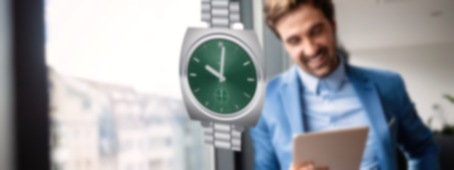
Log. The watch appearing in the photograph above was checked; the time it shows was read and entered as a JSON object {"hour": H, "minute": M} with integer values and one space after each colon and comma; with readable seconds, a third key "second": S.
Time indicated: {"hour": 10, "minute": 1}
